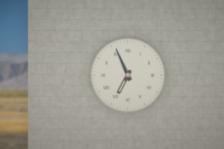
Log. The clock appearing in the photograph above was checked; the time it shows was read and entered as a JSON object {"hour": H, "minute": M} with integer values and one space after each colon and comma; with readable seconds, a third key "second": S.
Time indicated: {"hour": 6, "minute": 56}
